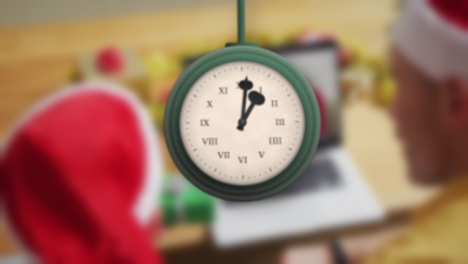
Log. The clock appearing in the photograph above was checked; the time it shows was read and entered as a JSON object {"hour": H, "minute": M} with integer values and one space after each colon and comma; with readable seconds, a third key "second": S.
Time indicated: {"hour": 1, "minute": 1}
